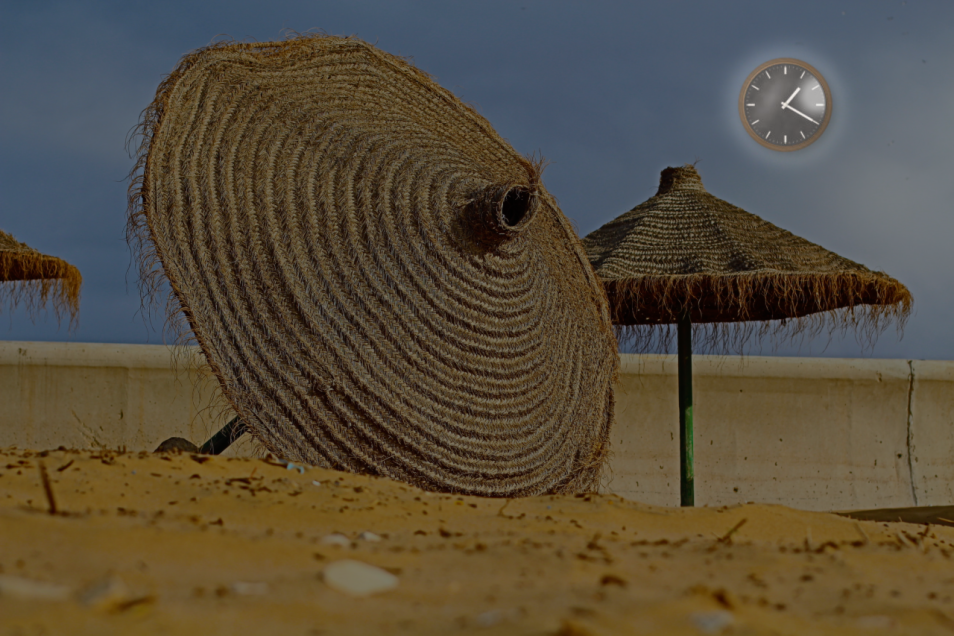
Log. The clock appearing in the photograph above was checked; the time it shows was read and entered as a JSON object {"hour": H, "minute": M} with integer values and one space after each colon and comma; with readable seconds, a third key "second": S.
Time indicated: {"hour": 1, "minute": 20}
